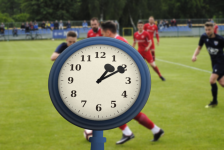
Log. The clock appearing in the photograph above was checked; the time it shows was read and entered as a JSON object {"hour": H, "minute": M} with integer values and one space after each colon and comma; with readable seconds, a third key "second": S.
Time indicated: {"hour": 1, "minute": 10}
